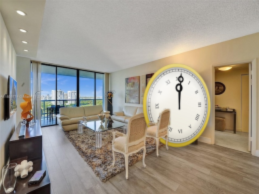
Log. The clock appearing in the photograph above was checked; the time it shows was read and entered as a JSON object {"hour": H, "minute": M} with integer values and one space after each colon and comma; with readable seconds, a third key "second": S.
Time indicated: {"hour": 12, "minute": 1}
